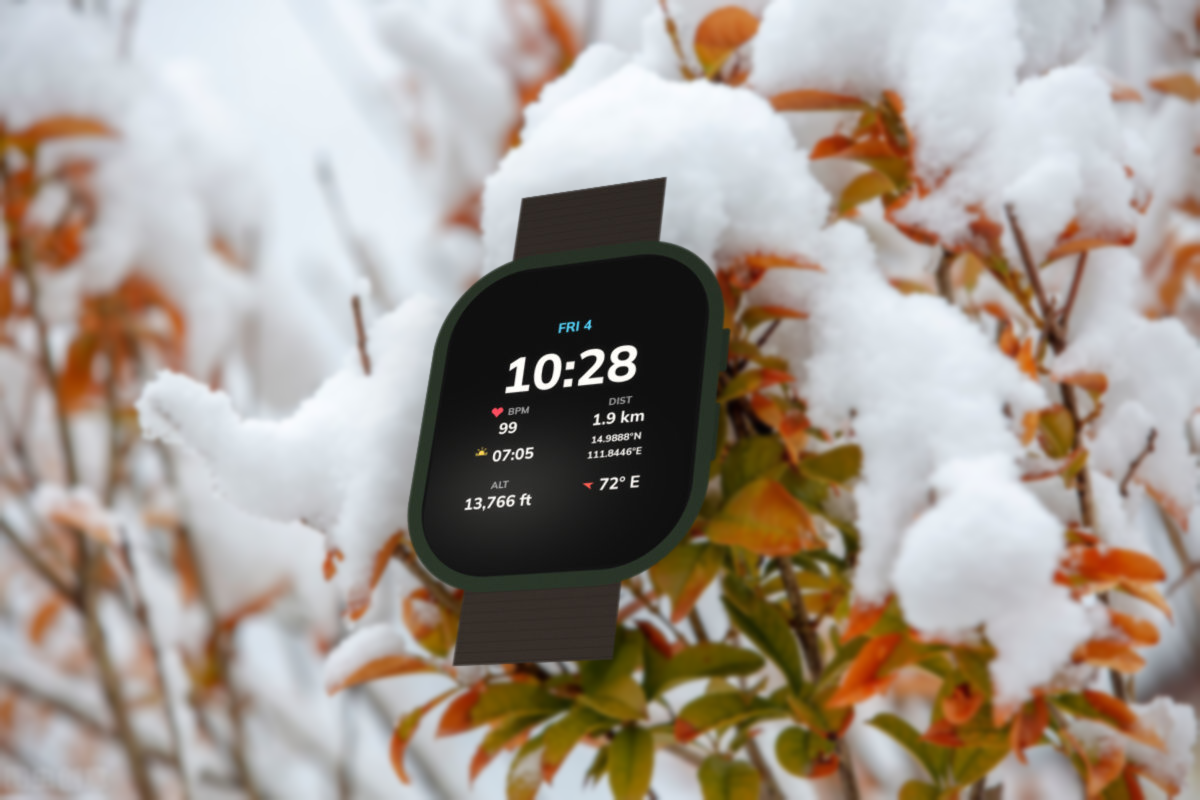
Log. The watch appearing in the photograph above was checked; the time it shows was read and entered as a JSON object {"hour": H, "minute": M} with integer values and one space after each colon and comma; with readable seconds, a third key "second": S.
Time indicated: {"hour": 10, "minute": 28}
